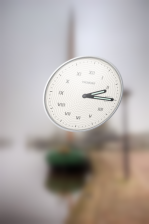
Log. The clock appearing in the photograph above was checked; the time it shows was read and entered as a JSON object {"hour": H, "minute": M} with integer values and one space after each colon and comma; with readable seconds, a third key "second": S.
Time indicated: {"hour": 2, "minute": 15}
